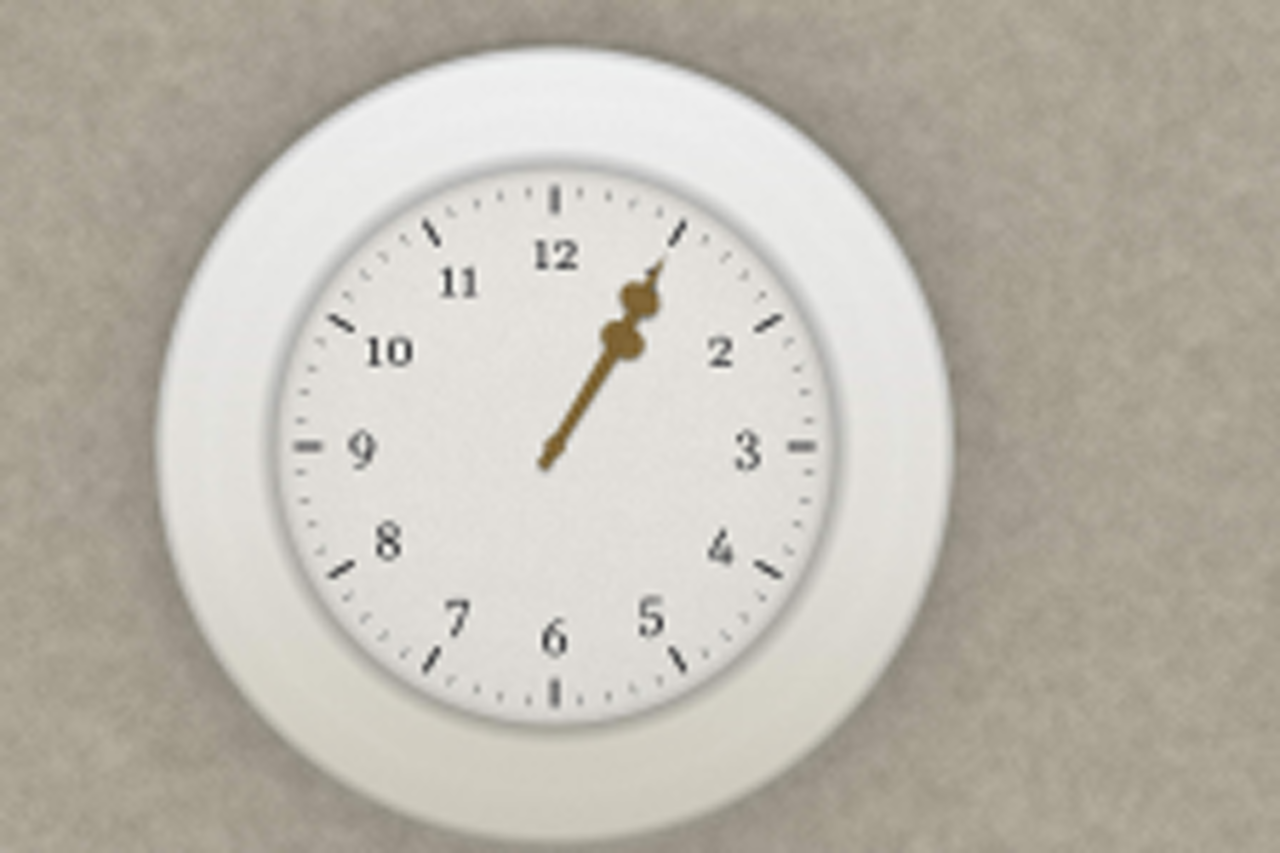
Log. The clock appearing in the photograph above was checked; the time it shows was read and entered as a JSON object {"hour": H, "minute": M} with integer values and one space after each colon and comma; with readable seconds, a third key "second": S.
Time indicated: {"hour": 1, "minute": 5}
